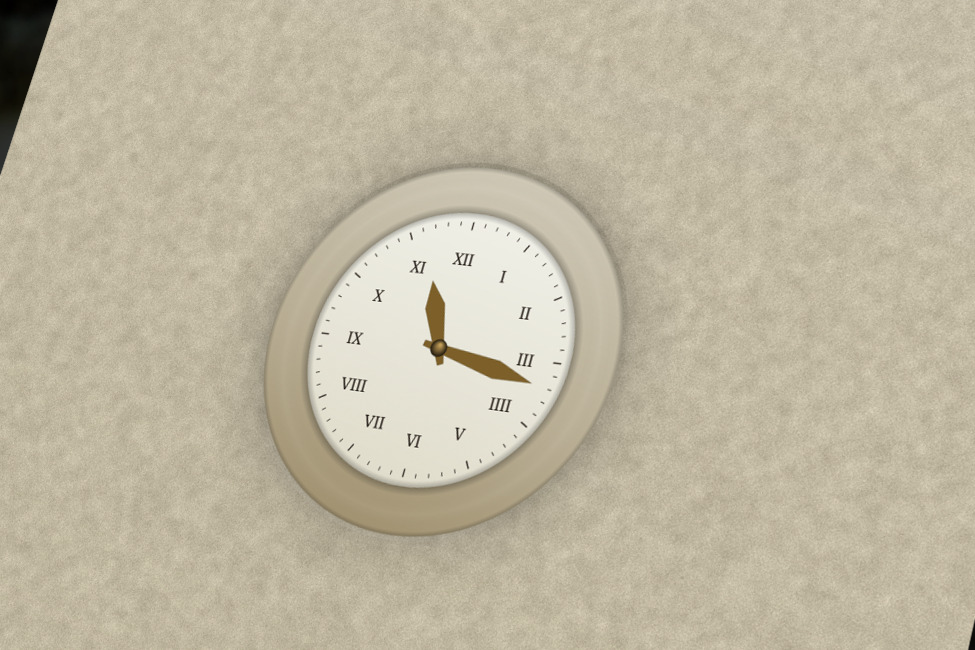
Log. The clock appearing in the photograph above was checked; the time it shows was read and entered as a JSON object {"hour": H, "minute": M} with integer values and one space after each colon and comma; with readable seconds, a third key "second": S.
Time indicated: {"hour": 11, "minute": 17}
